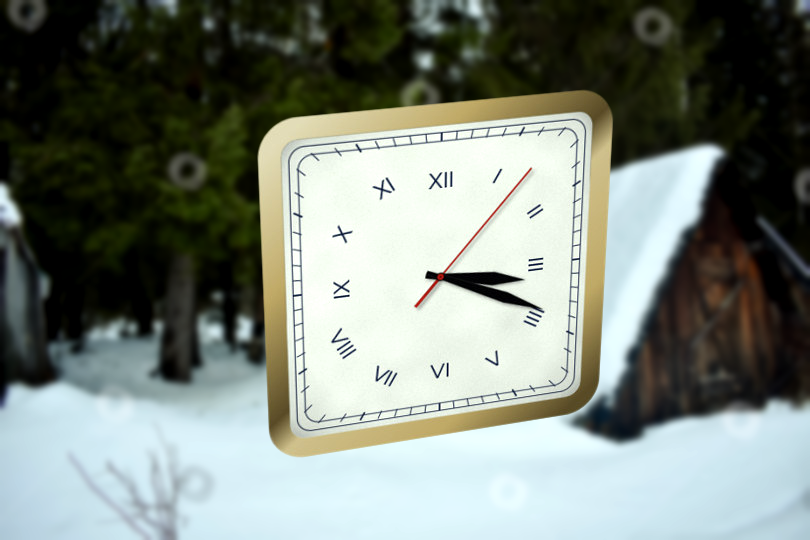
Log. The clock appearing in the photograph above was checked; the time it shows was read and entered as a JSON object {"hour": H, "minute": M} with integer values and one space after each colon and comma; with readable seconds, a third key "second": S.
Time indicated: {"hour": 3, "minute": 19, "second": 7}
